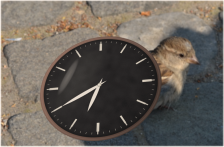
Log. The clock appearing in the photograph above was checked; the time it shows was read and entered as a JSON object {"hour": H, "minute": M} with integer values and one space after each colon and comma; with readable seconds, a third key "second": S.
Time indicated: {"hour": 6, "minute": 40}
